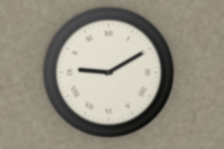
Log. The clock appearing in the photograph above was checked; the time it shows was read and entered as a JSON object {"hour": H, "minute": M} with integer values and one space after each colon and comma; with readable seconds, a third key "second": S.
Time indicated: {"hour": 9, "minute": 10}
